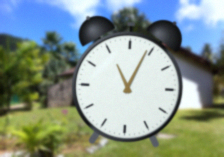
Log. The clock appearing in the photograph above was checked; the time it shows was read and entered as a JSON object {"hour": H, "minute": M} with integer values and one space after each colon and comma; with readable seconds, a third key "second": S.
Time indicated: {"hour": 11, "minute": 4}
